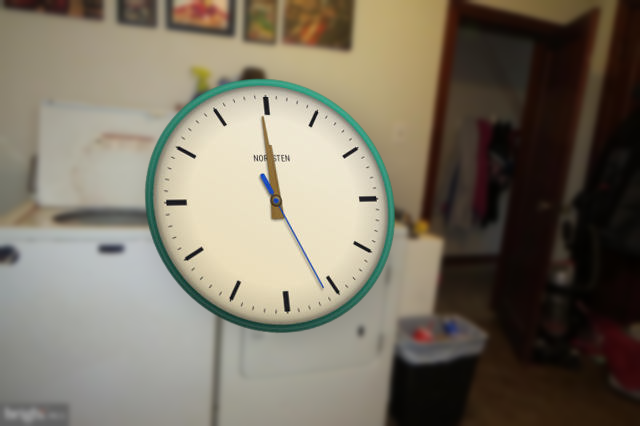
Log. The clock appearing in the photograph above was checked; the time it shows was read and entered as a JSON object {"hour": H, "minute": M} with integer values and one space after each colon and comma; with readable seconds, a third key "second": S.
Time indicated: {"hour": 11, "minute": 59, "second": 26}
